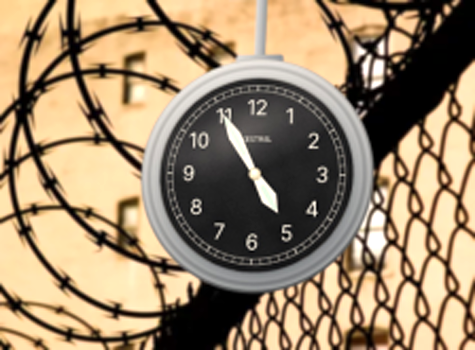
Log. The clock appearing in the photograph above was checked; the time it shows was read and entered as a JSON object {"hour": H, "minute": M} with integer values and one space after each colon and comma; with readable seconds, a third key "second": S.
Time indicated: {"hour": 4, "minute": 55}
